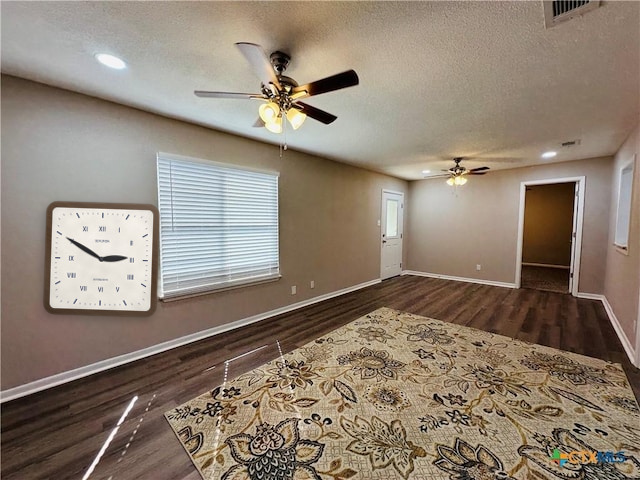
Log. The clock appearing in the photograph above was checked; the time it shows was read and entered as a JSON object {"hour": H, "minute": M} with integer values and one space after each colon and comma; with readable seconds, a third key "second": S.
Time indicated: {"hour": 2, "minute": 50}
